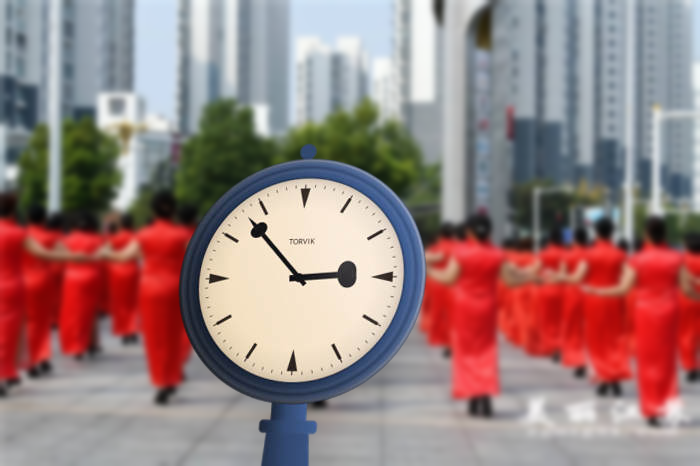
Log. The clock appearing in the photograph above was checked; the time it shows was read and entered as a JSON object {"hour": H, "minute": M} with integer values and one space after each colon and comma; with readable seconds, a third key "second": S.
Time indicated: {"hour": 2, "minute": 53}
